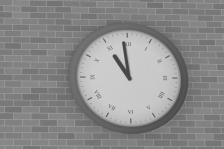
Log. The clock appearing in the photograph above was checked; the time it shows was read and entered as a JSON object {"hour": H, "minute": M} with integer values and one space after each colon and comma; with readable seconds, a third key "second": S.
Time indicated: {"hour": 10, "minute": 59}
